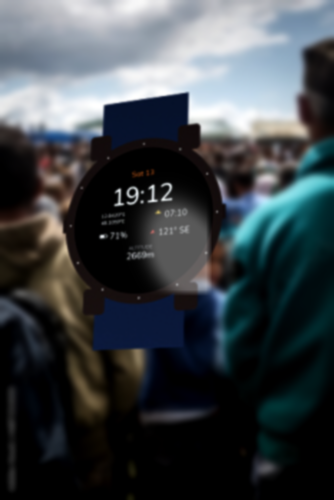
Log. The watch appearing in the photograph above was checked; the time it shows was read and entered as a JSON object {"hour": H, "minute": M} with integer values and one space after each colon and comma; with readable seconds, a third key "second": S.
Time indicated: {"hour": 19, "minute": 12}
